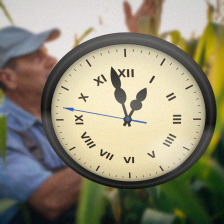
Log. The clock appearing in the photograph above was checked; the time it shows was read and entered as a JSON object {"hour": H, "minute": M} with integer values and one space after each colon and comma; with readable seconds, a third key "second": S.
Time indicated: {"hour": 12, "minute": 57, "second": 47}
